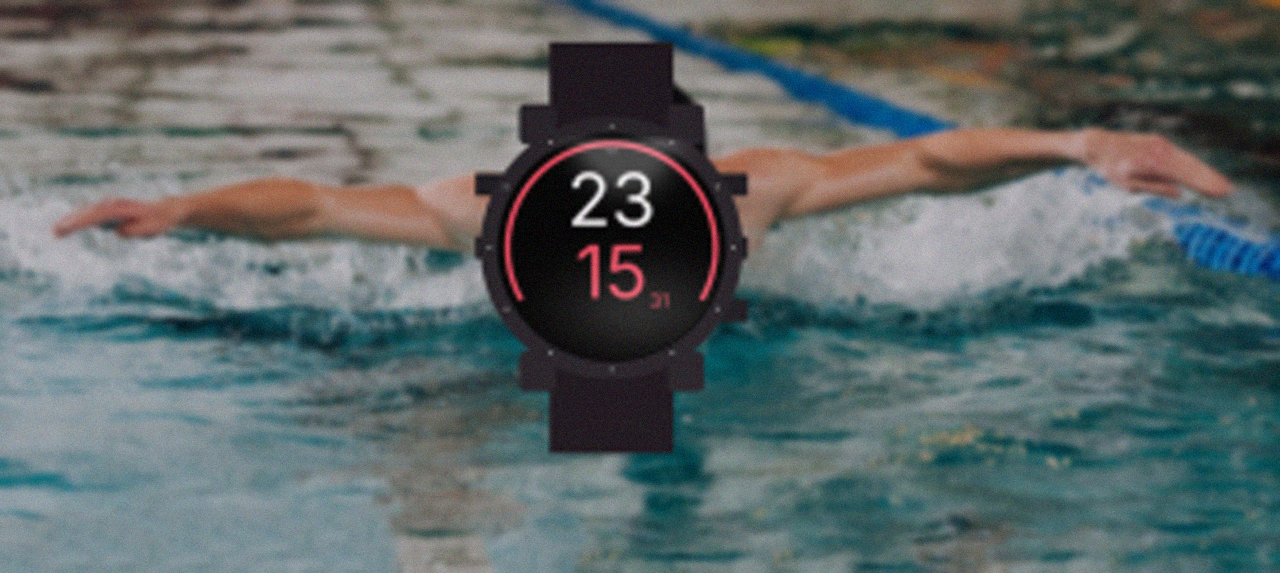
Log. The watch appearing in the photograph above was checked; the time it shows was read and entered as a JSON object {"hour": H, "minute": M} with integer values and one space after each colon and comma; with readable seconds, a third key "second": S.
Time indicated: {"hour": 23, "minute": 15}
